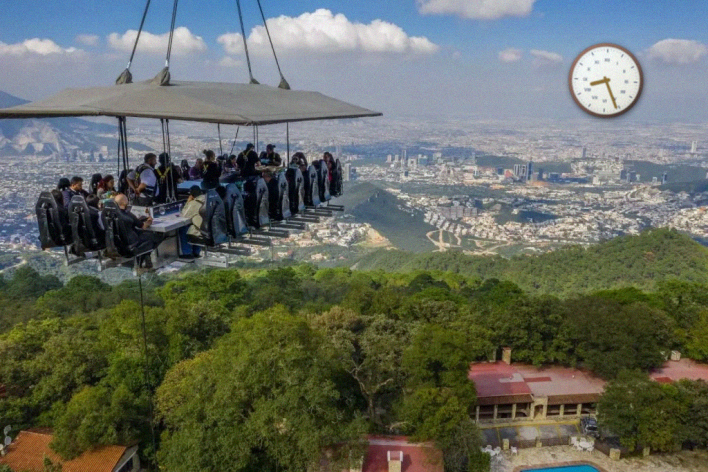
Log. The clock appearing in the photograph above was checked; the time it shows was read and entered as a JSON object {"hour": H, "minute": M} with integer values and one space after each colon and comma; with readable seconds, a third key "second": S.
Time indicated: {"hour": 8, "minute": 26}
